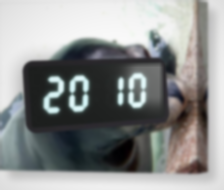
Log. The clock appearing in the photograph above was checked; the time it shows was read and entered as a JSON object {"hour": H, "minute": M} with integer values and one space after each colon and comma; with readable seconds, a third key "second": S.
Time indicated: {"hour": 20, "minute": 10}
